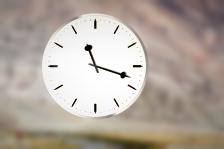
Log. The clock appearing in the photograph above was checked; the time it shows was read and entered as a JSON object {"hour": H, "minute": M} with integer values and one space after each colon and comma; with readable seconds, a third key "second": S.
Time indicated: {"hour": 11, "minute": 18}
